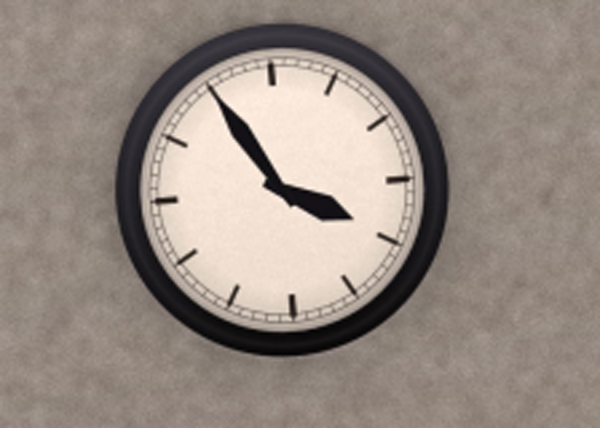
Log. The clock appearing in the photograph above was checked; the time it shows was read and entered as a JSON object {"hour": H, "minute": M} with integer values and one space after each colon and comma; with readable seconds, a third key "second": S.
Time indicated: {"hour": 3, "minute": 55}
